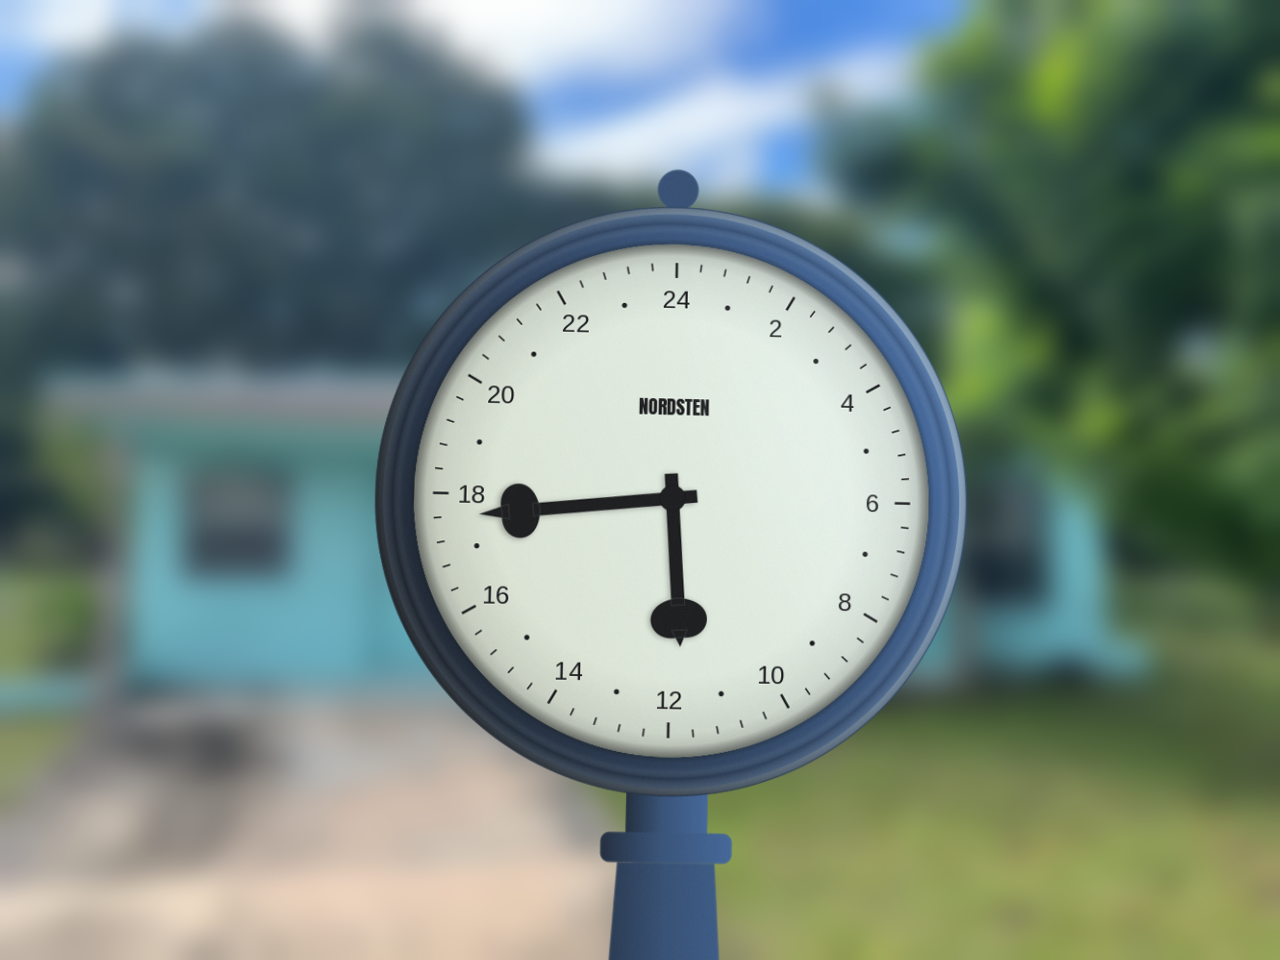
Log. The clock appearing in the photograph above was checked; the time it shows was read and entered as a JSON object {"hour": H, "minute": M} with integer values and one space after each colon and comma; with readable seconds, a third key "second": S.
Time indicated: {"hour": 11, "minute": 44}
